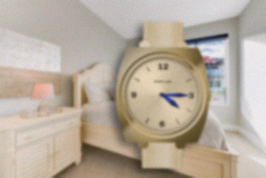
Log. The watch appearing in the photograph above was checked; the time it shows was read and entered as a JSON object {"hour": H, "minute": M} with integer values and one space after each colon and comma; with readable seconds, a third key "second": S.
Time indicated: {"hour": 4, "minute": 15}
